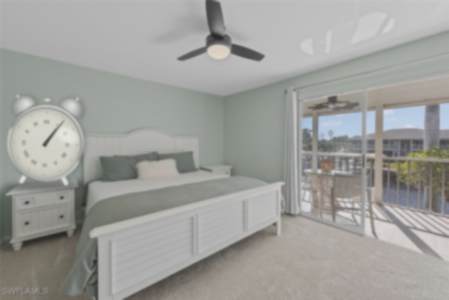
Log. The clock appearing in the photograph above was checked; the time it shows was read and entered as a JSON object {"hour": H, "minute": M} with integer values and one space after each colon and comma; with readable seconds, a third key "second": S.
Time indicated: {"hour": 1, "minute": 6}
